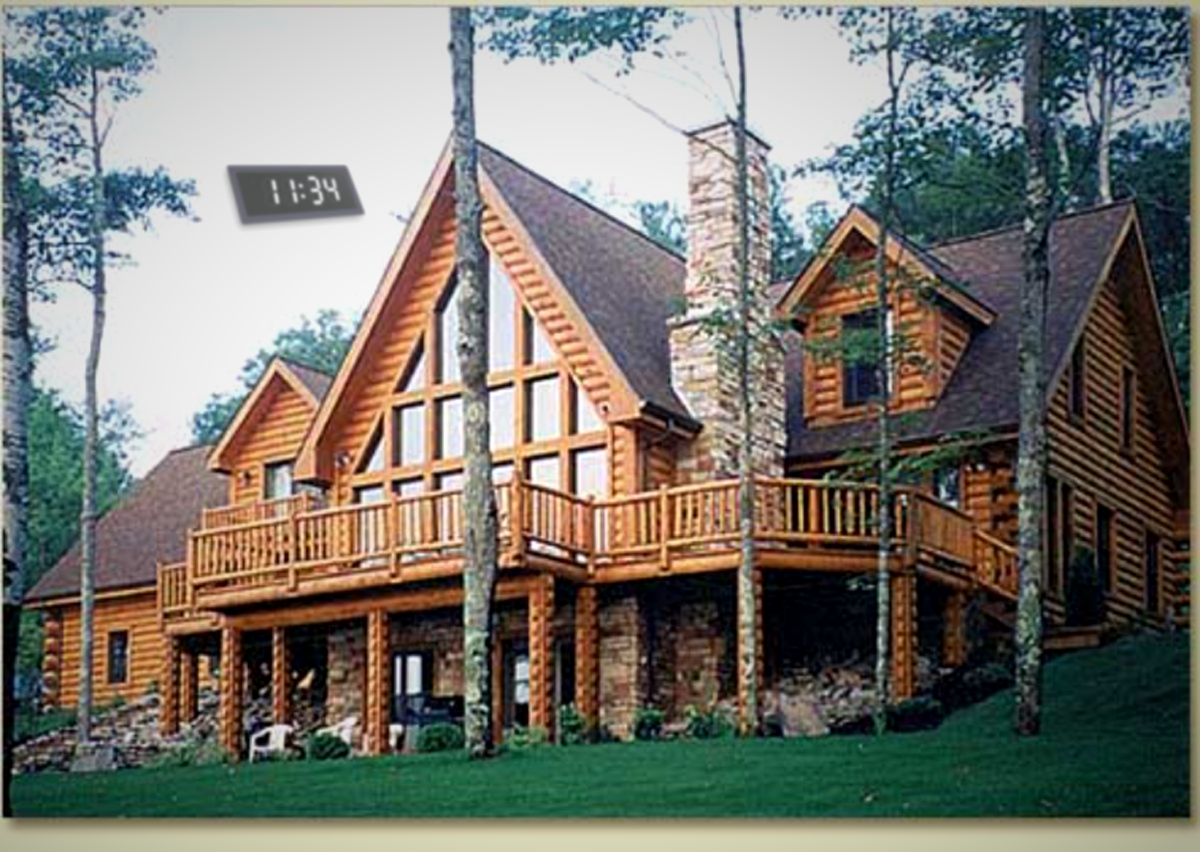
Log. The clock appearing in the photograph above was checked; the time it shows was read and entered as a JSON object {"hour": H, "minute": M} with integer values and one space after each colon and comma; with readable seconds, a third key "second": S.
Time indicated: {"hour": 11, "minute": 34}
